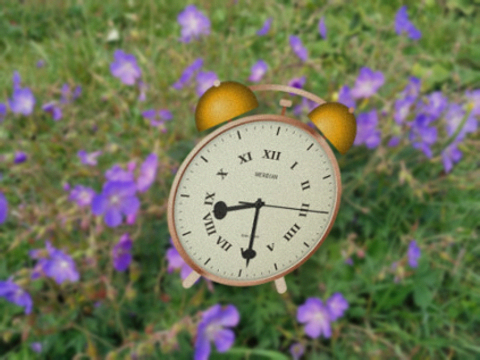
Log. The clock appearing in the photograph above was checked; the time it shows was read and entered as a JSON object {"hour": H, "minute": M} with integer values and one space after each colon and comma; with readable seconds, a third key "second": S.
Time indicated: {"hour": 8, "minute": 29, "second": 15}
